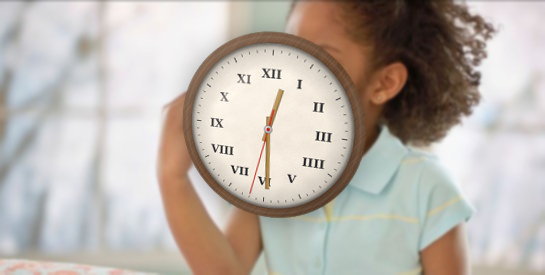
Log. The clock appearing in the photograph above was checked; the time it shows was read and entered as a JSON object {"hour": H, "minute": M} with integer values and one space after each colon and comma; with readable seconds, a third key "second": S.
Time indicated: {"hour": 12, "minute": 29, "second": 32}
